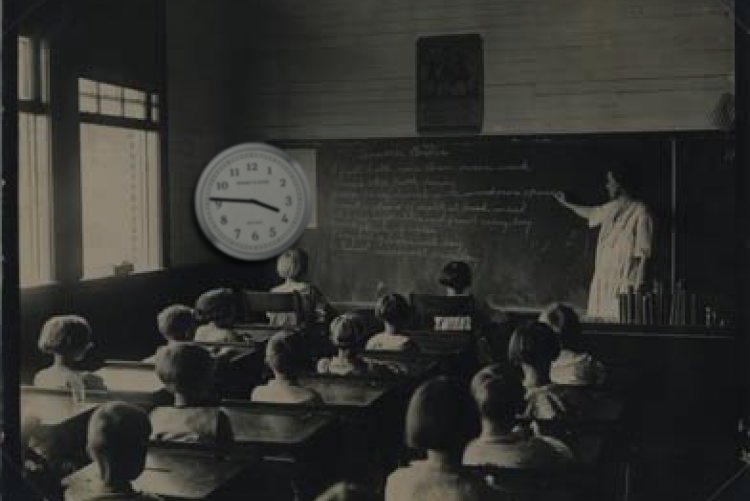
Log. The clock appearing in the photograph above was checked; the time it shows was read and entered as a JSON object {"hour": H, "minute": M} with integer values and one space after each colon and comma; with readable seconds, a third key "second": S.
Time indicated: {"hour": 3, "minute": 46}
